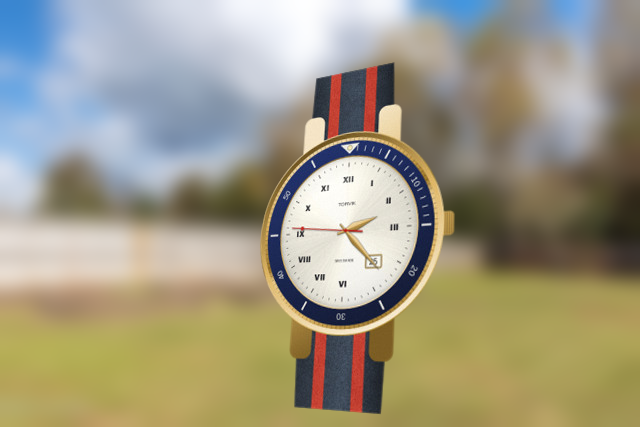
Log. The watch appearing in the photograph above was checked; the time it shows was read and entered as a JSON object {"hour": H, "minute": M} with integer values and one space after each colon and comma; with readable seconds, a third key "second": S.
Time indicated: {"hour": 2, "minute": 22, "second": 46}
